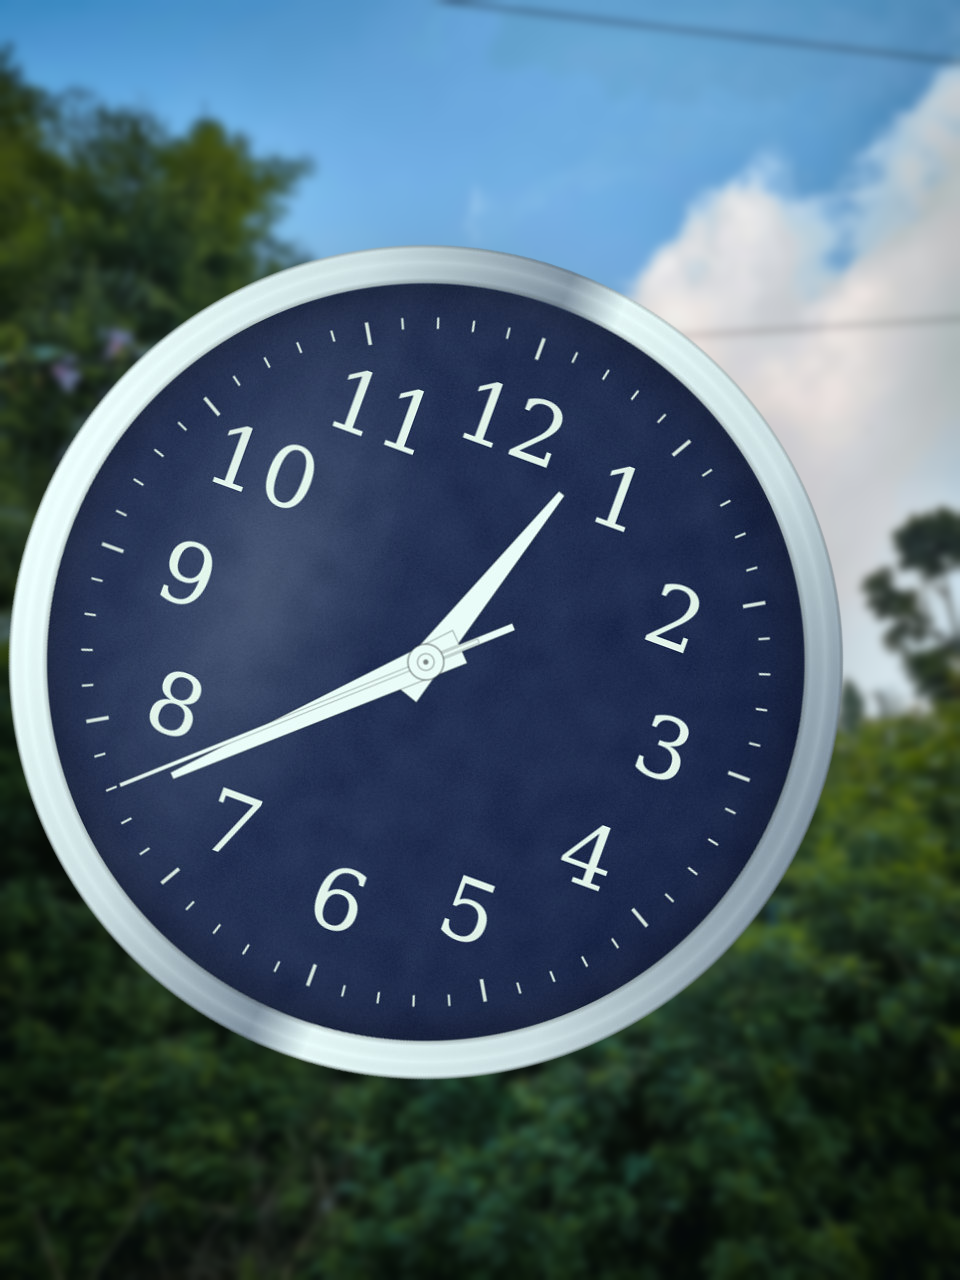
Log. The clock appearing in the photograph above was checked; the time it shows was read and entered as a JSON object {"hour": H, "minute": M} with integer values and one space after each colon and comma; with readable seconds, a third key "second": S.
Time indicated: {"hour": 12, "minute": 37, "second": 38}
